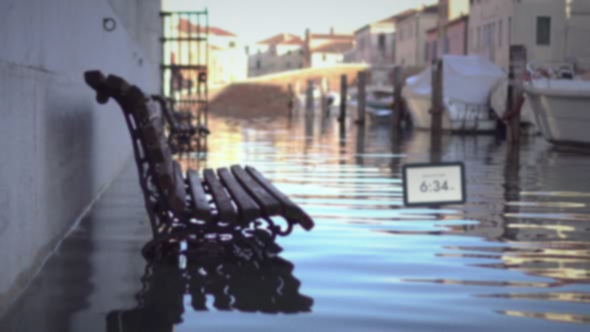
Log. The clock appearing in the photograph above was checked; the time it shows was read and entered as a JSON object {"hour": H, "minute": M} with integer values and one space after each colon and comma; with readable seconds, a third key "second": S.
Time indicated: {"hour": 6, "minute": 34}
